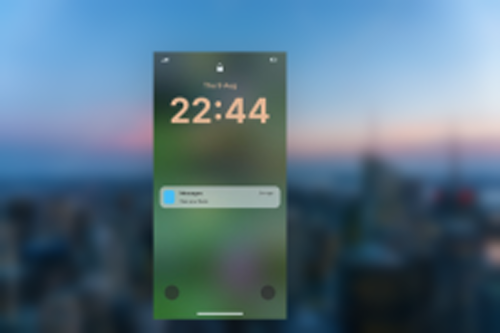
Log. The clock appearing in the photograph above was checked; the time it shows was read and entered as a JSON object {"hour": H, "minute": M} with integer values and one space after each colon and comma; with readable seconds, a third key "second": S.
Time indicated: {"hour": 22, "minute": 44}
